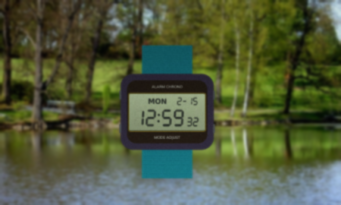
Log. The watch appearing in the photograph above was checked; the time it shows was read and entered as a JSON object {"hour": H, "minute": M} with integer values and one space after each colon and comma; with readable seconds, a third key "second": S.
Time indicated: {"hour": 12, "minute": 59}
